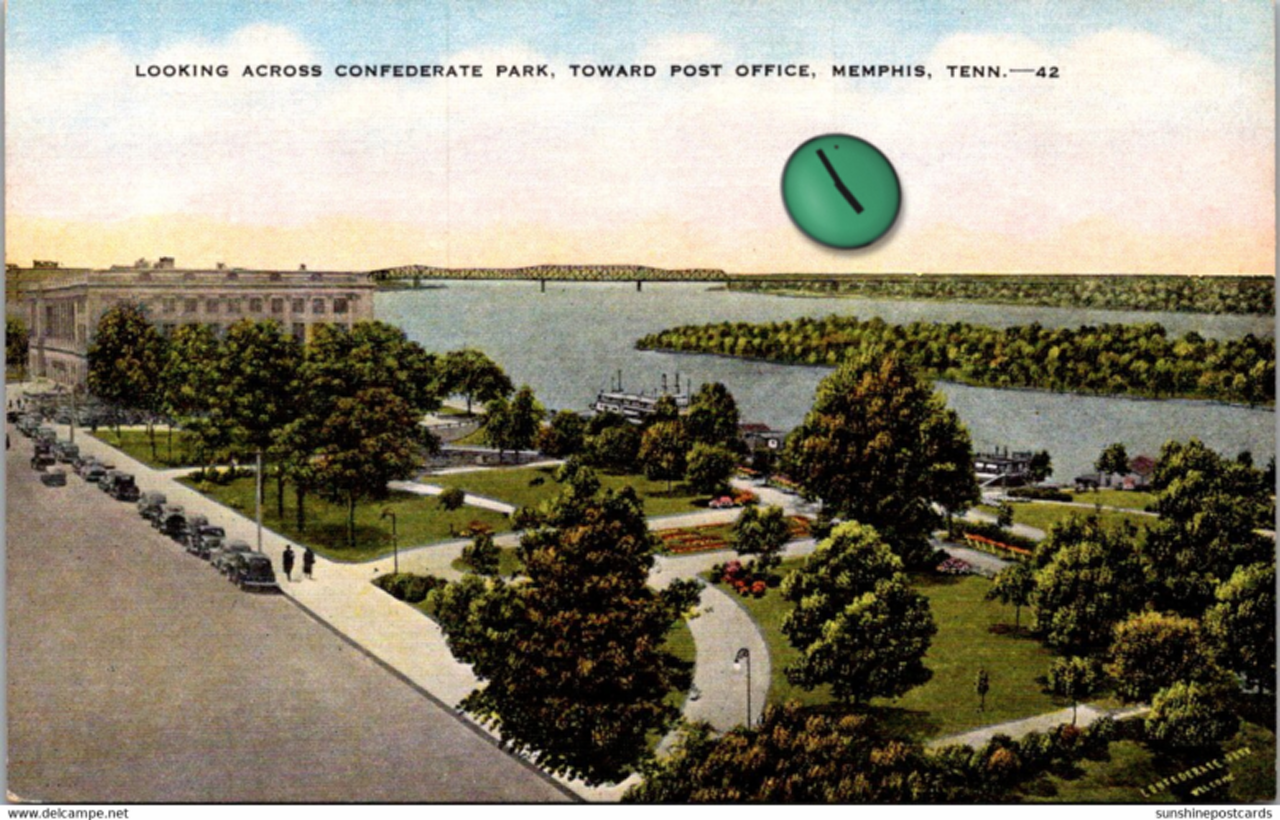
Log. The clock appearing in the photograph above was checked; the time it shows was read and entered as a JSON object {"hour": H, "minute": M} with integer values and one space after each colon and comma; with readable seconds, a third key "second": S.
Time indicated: {"hour": 4, "minute": 56}
